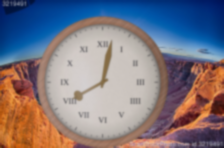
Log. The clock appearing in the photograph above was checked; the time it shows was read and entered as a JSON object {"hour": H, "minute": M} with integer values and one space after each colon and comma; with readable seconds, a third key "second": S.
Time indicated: {"hour": 8, "minute": 2}
